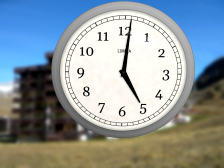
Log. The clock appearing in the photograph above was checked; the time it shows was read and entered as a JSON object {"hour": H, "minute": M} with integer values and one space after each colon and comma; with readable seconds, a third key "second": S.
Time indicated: {"hour": 5, "minute": 1}
